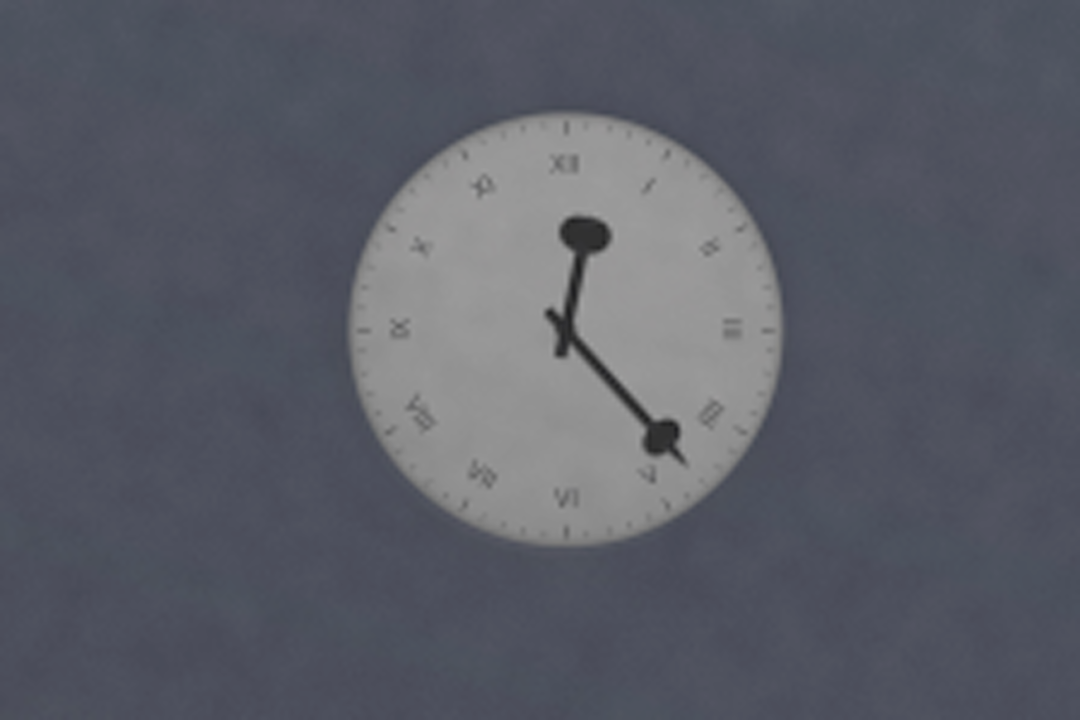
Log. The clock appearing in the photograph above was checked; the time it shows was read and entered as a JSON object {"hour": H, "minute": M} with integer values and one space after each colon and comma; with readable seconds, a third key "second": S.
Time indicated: {"hour": 12, "minute": 23}
